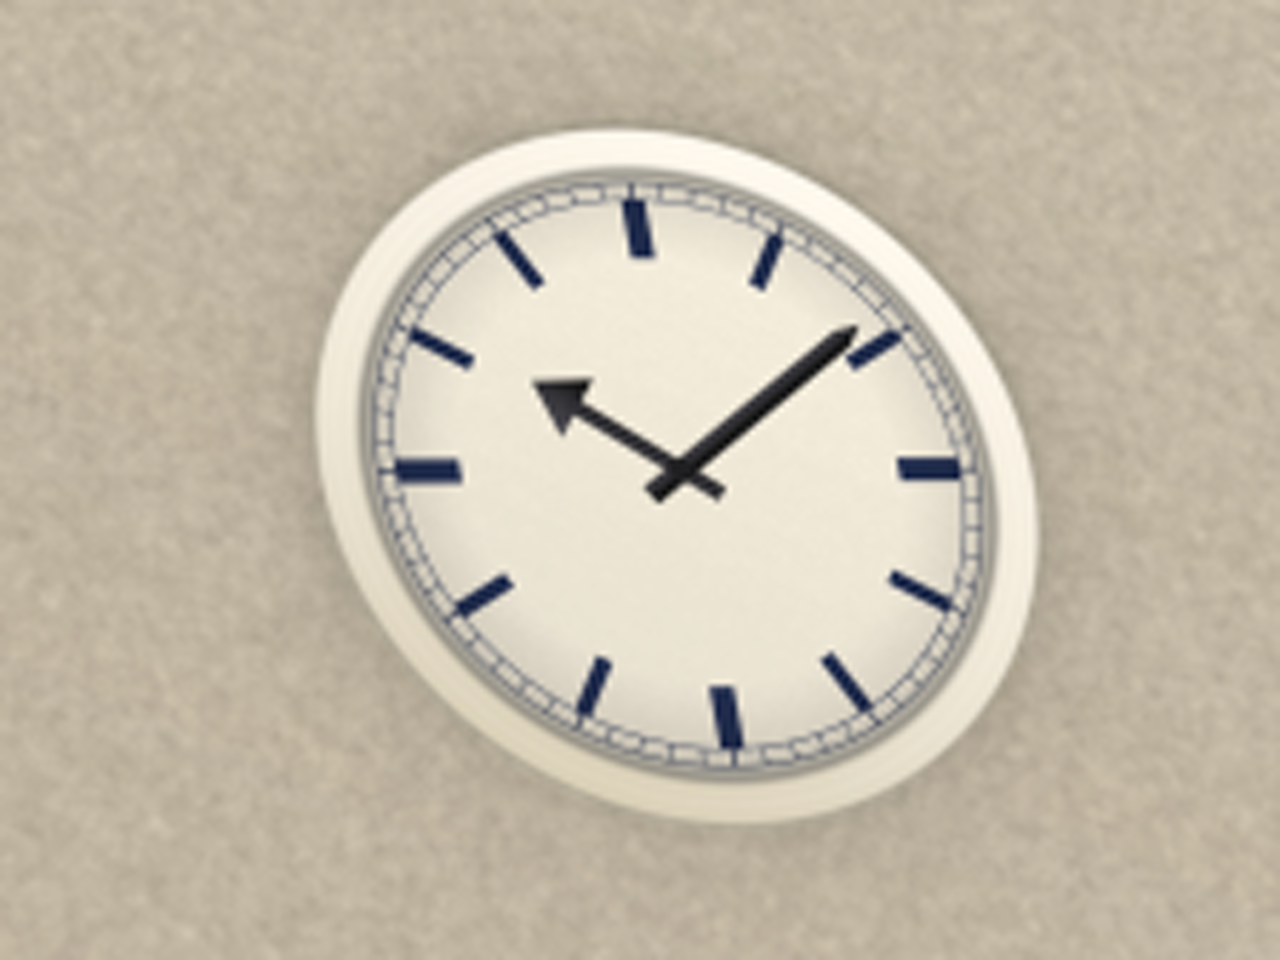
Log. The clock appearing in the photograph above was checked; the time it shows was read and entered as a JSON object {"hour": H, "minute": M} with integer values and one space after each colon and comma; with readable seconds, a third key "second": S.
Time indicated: {"hour": 10, "minute": 9}
